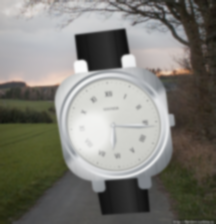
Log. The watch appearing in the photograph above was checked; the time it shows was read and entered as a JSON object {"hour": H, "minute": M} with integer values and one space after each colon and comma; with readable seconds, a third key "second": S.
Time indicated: {"hour": 6, "minute": 16}
